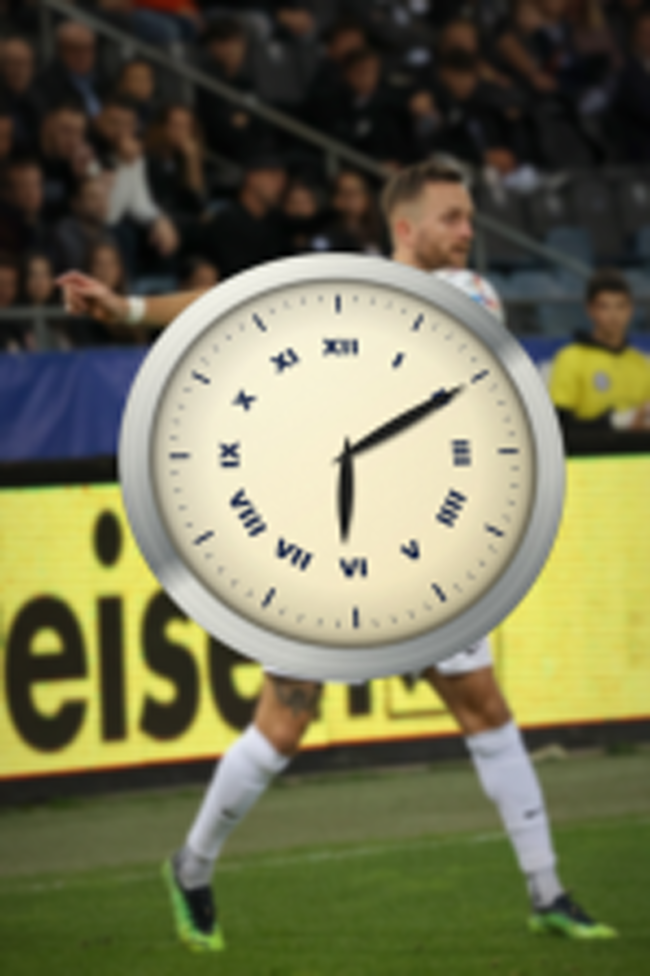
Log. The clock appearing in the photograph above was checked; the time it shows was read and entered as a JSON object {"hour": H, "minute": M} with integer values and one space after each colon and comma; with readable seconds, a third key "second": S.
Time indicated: {"hour": 6, "minute": 10}
